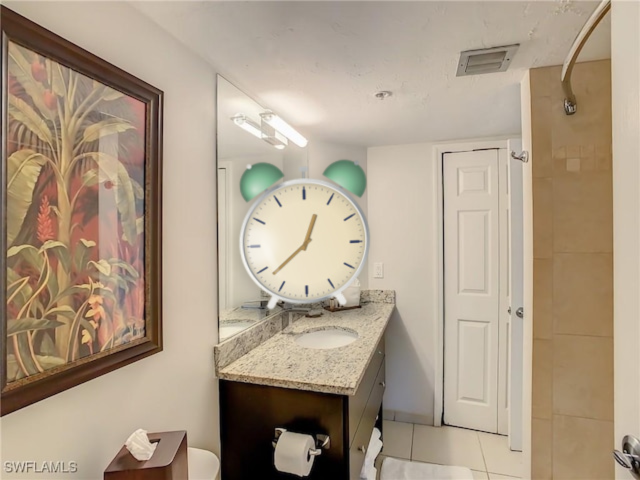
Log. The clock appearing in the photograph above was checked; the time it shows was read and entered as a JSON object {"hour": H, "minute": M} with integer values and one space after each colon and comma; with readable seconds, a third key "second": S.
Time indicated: {"hour": 12, "minute": 38}
